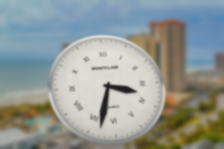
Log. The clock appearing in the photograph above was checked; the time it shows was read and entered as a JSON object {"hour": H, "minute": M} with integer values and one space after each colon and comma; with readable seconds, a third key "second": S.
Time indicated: {"hour": 3, "minute": 33}
